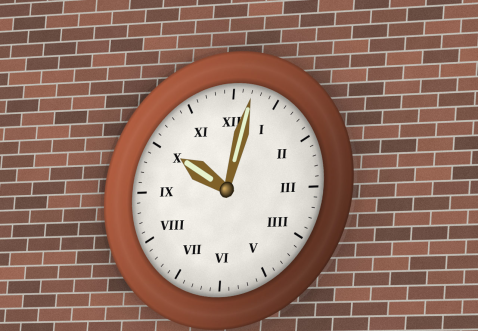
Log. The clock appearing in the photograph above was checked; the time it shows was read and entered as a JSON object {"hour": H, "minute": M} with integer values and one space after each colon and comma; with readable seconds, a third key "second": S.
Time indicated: {"hour": 10, "minute": 2}
